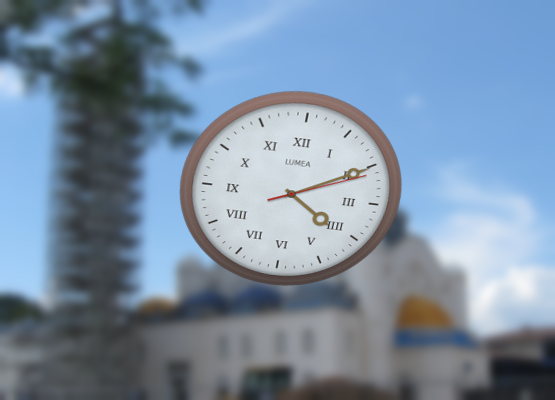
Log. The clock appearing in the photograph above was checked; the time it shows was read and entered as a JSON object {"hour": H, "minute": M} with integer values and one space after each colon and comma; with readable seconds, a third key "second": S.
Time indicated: {"hour": 4, "minute": 10, "second": 11}
